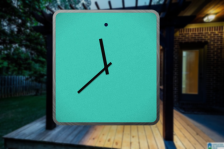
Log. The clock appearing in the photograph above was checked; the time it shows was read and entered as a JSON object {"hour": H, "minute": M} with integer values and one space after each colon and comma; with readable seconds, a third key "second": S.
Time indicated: {"hour": 11, "minute": 38}
